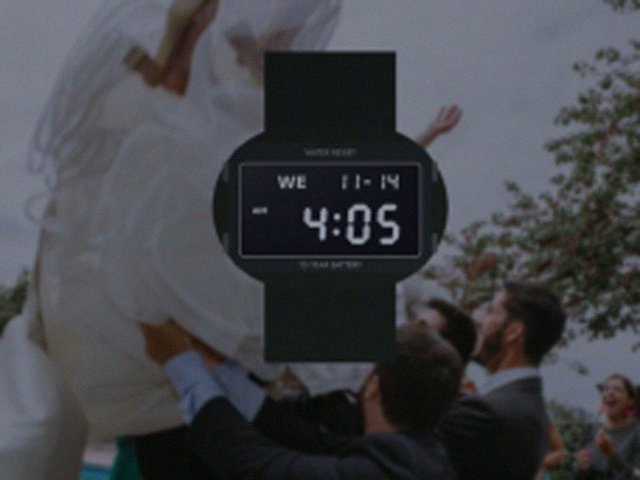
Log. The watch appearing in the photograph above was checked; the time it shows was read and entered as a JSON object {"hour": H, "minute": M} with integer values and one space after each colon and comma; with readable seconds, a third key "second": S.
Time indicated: {"hour": 4, "minute": 5}
